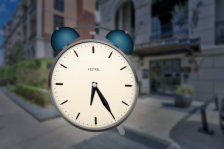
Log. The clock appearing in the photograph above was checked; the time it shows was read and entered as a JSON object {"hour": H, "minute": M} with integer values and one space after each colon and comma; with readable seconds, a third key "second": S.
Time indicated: {"hour": 6, "minute": 25}
